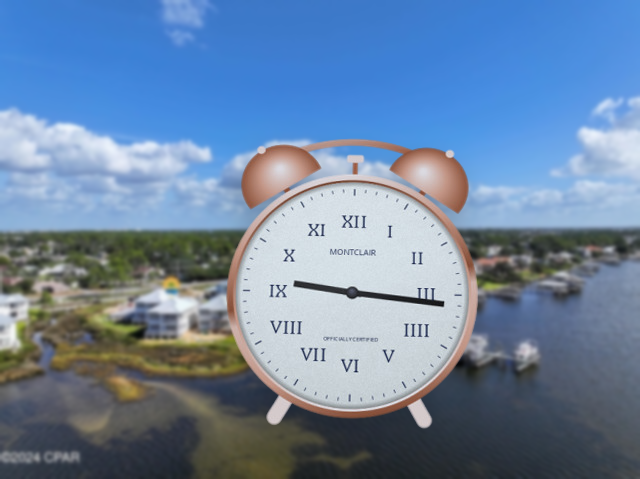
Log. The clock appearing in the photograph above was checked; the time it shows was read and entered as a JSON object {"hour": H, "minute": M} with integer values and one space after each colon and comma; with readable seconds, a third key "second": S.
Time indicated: {"hour": 9, "minute": 16}
